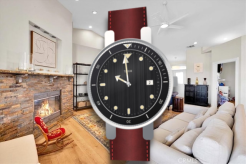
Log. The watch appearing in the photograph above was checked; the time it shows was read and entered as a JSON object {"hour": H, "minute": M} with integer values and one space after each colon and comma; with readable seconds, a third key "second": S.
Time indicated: {"hour": 9, "minute": 59}
